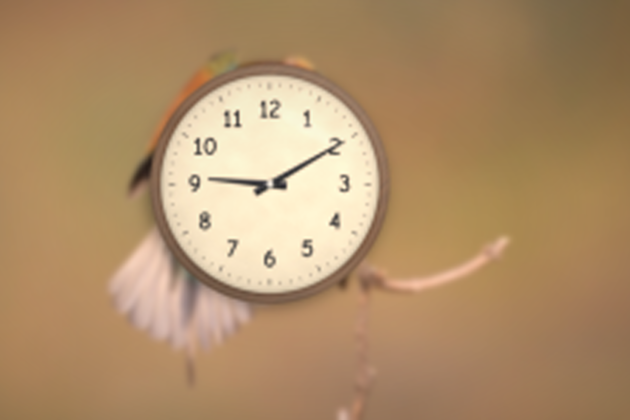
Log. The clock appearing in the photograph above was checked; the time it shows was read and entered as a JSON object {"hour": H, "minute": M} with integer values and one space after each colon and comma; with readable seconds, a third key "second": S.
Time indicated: {"hour": 9, "minute": 10}
